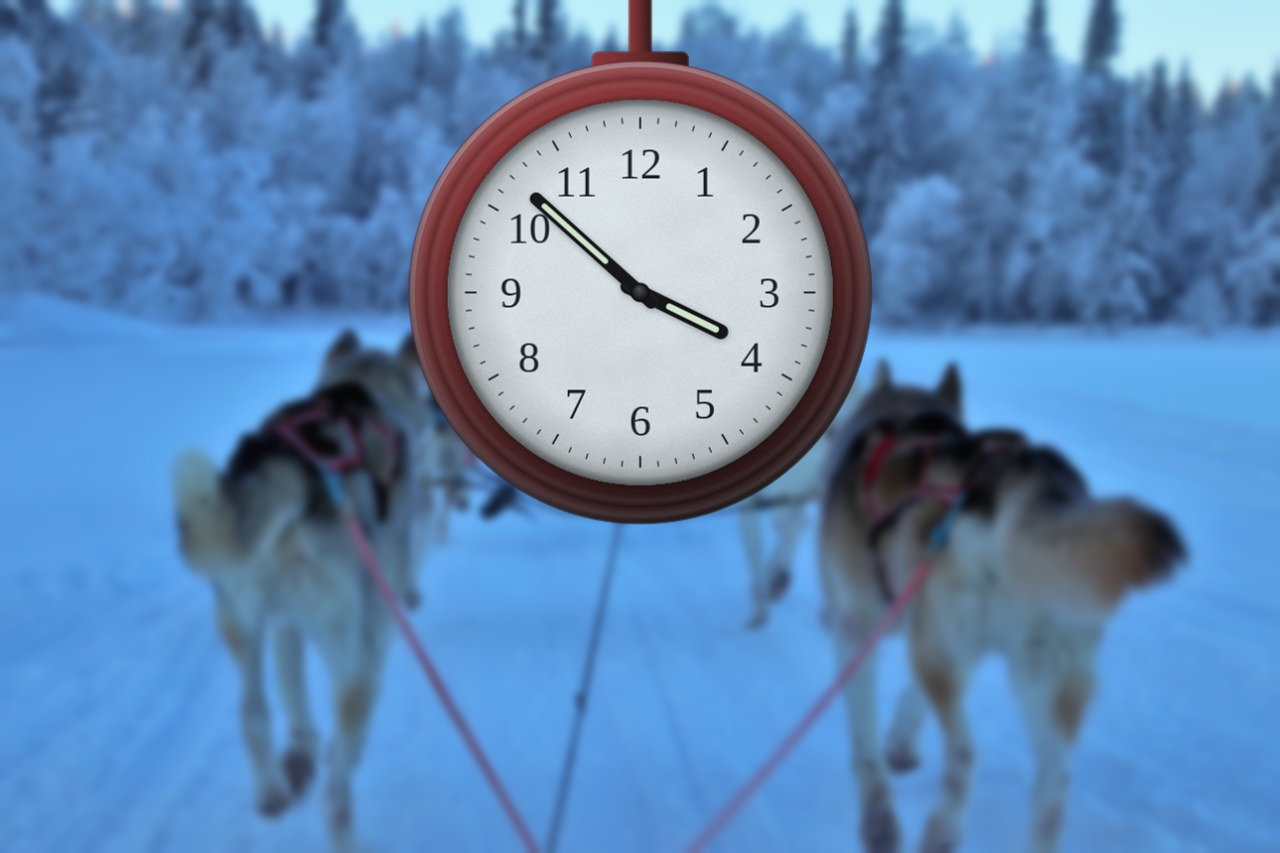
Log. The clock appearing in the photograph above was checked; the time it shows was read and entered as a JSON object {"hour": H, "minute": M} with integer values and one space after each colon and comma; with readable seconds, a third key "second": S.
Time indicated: {"hour": 3, "minute": 52}
